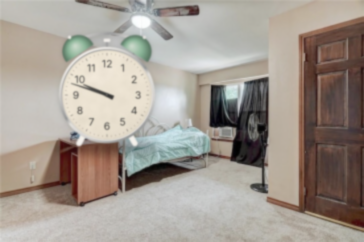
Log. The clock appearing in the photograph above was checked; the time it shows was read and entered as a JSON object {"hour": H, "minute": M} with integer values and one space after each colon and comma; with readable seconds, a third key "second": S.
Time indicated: {"hour": 9, "minute": 48}
